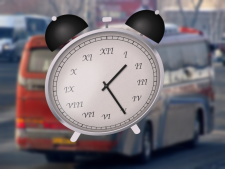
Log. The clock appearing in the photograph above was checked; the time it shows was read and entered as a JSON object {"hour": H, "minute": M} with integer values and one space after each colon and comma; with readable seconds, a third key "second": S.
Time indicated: {"hour": 1, "minute": 25}
